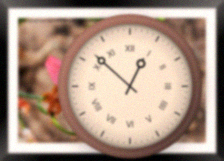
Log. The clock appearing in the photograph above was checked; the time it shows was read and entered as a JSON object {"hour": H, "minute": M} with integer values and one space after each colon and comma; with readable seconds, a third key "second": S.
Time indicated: {"hour": 12, "minute": 52}
